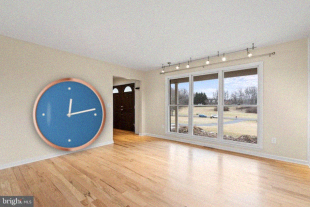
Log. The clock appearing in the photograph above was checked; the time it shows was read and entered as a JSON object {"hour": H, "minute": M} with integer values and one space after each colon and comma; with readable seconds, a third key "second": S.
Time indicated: {"hour": 12, "minute": 13}
